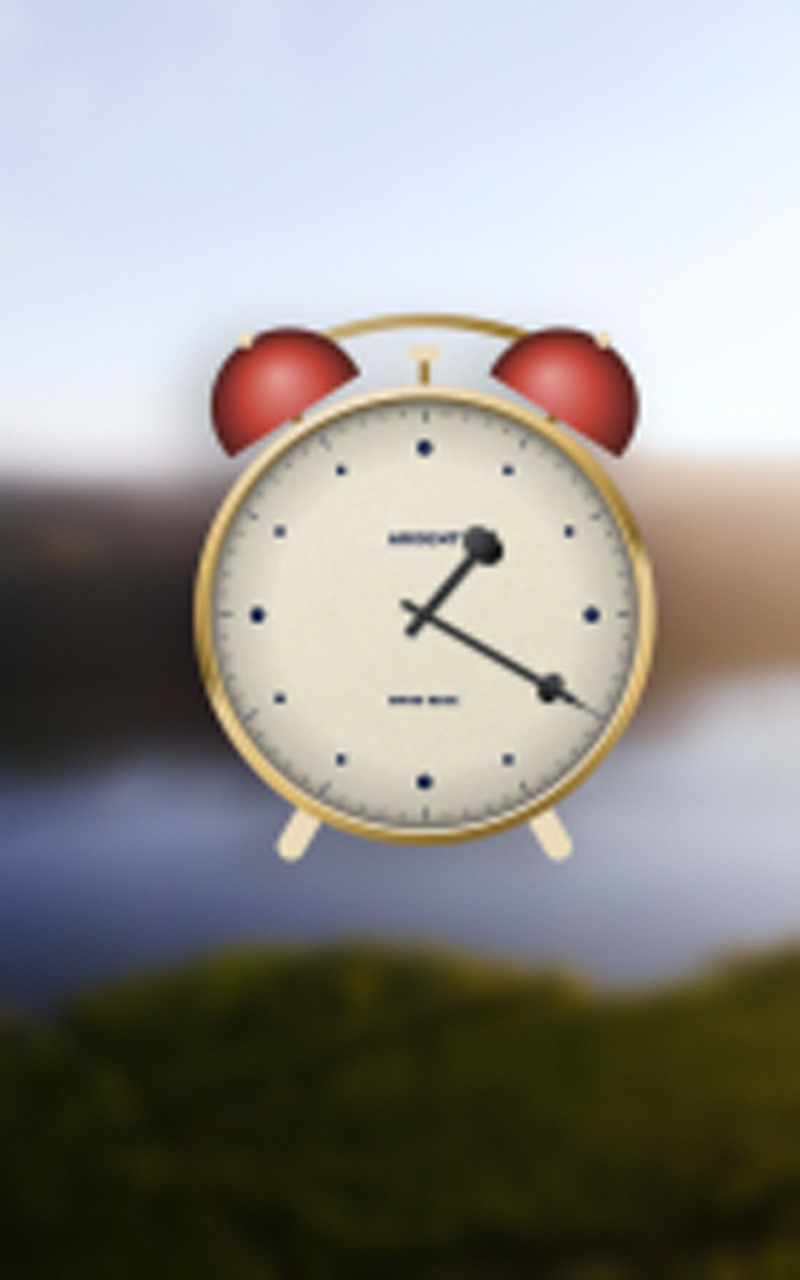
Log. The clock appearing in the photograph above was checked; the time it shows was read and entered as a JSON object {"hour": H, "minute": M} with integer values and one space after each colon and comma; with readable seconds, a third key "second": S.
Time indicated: {"hour": 1, "minute": 20}
